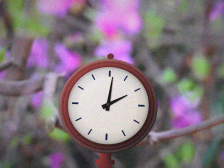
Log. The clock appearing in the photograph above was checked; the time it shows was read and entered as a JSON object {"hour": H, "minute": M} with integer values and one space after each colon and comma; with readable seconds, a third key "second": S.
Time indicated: {"hour": 2, "minute": 1}
